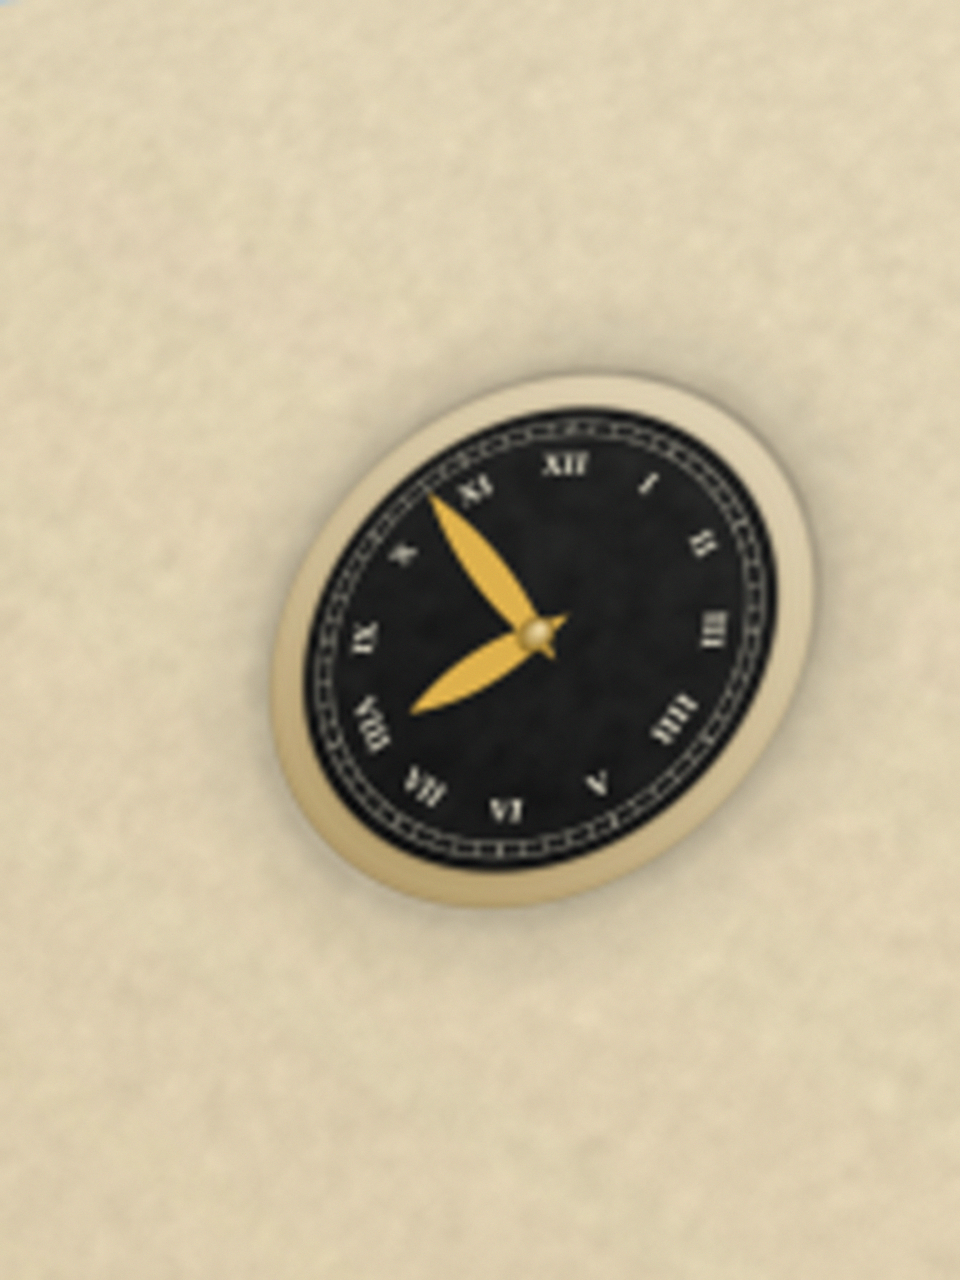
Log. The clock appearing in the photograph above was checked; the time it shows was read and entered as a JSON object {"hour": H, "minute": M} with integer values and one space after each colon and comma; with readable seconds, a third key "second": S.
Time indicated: {"hour": 7, "minute": 53}
